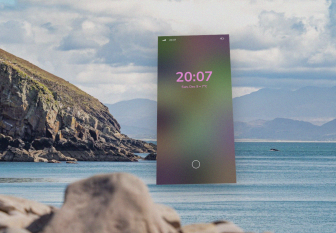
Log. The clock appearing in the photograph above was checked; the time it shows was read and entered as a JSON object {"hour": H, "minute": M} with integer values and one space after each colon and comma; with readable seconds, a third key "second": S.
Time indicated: {"hour": 20, "minute": 7}
